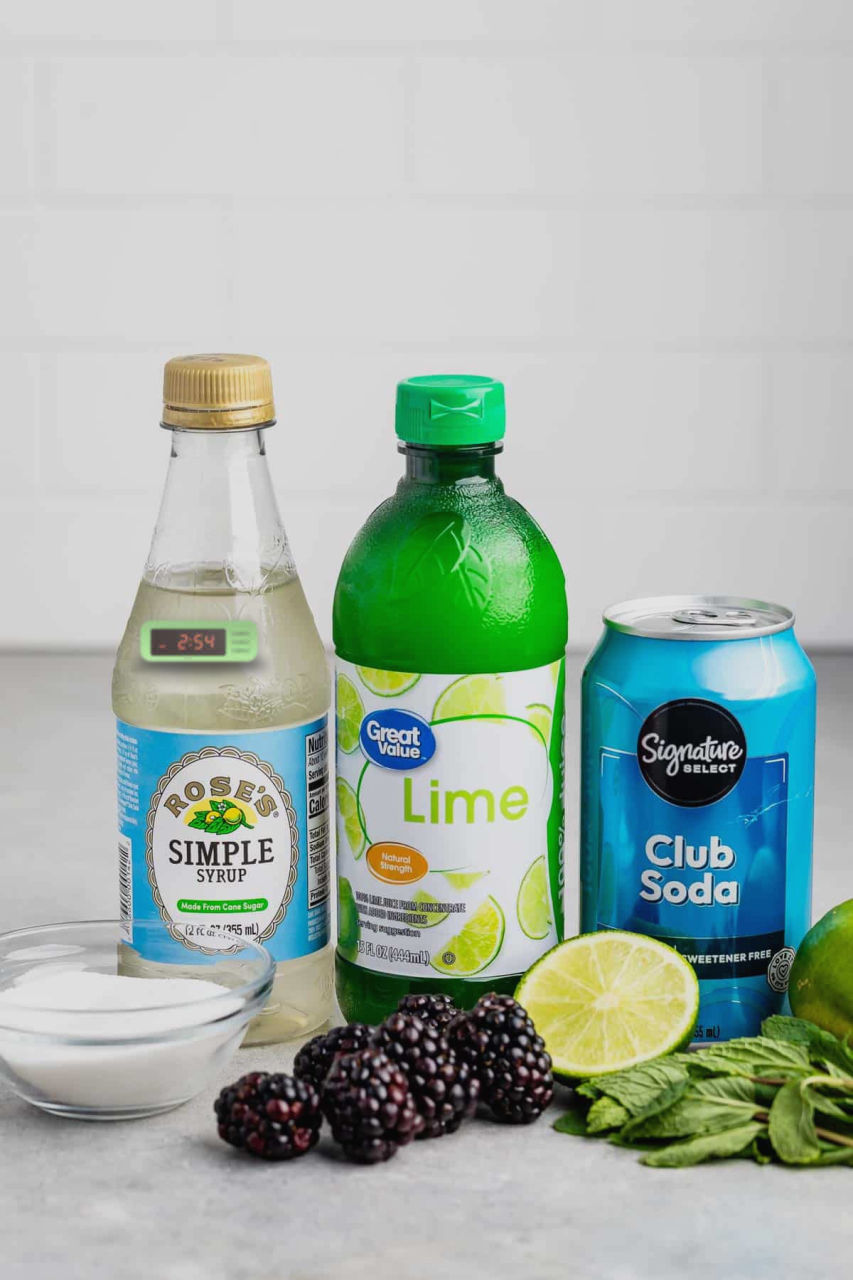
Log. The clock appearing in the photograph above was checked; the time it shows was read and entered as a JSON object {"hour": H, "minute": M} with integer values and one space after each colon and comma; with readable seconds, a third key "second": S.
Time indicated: {"hour": 2, "minute": 54}
